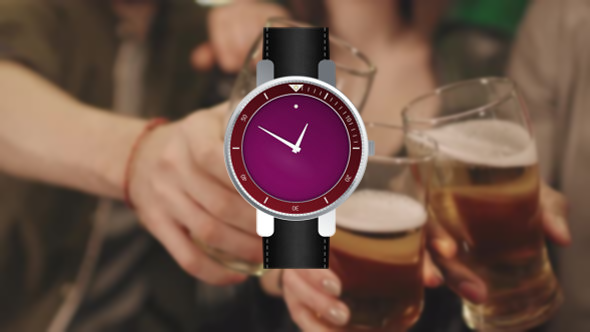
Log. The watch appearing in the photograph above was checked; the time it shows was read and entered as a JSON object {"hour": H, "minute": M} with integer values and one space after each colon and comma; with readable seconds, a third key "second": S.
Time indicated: {"hour": 12, "minute": 50}
